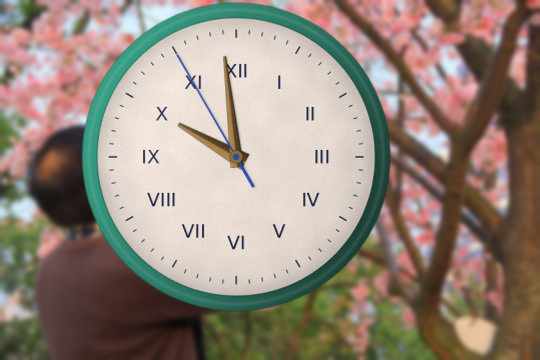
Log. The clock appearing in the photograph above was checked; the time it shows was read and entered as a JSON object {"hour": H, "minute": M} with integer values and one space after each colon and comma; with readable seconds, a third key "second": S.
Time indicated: {"hour": 9, "minute": 58, "second": 55}
